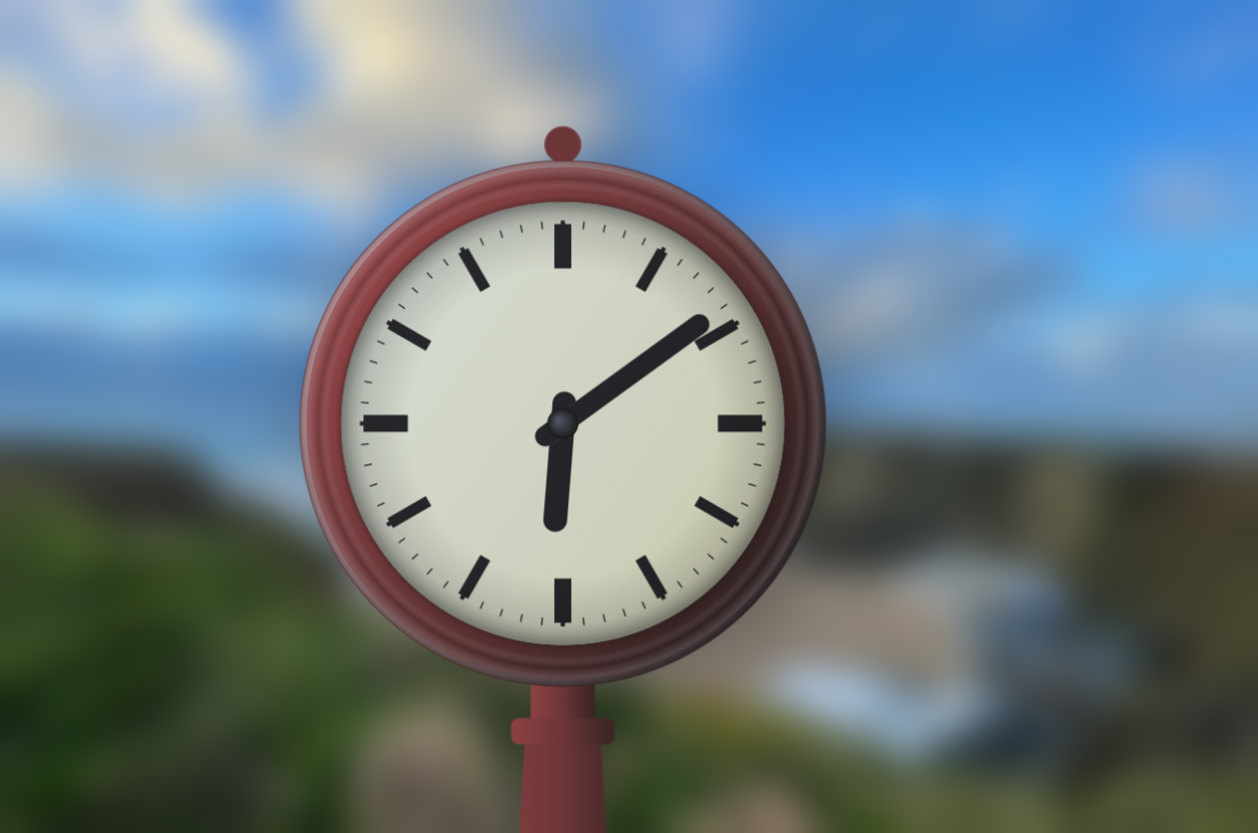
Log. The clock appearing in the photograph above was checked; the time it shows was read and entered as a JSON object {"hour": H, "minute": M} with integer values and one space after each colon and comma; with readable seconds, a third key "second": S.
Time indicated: {"hour": 6, "minute": 9}
